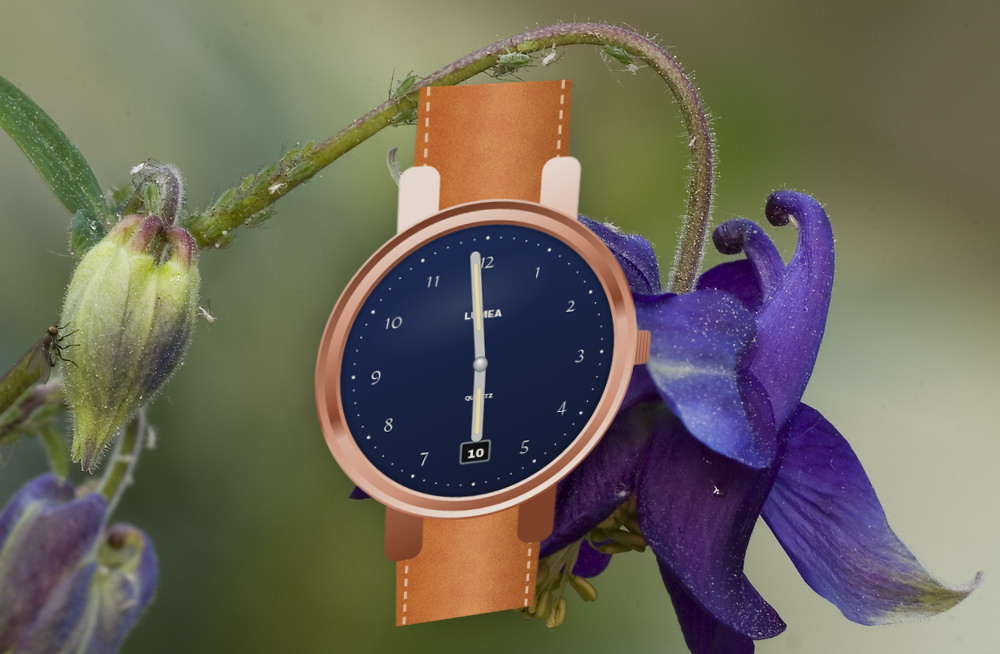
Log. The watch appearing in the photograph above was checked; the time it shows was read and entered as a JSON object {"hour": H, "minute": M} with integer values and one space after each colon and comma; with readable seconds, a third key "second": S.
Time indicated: {"hour": 5, "minute": 59}
